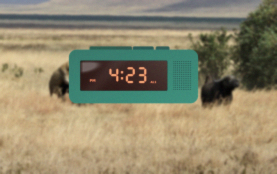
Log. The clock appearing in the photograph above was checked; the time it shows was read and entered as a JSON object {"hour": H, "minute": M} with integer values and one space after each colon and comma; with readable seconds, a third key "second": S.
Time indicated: {"hour": 4, "minute": 23}
